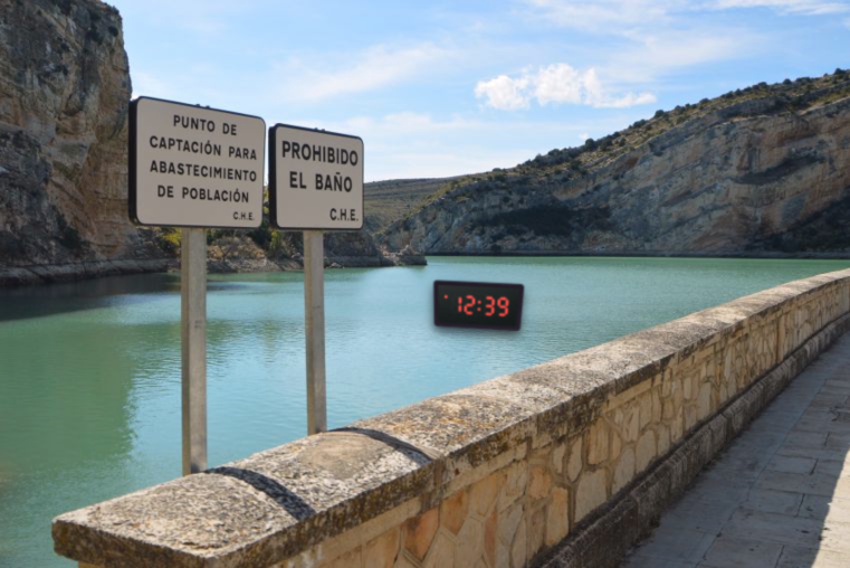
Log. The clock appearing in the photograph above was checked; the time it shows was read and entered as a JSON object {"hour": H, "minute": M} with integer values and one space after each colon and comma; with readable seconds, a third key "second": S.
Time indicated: {"hour": 12, "minute": 39}
